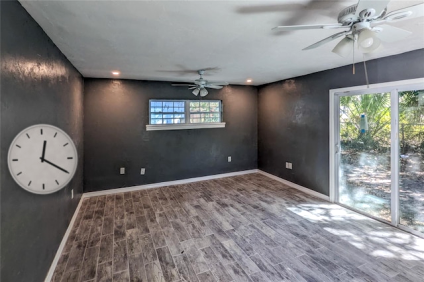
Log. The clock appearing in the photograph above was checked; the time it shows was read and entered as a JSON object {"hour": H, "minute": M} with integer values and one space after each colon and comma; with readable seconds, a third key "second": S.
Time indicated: {"hour": 12, "minute": 20}
